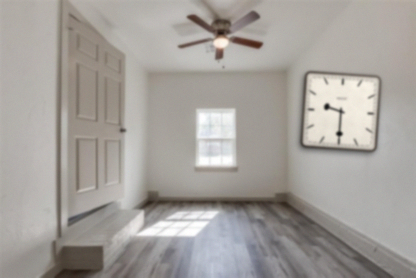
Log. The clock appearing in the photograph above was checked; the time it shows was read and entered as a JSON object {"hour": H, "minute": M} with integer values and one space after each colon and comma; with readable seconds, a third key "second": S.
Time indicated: {"hour": 9, "minute": 30}
